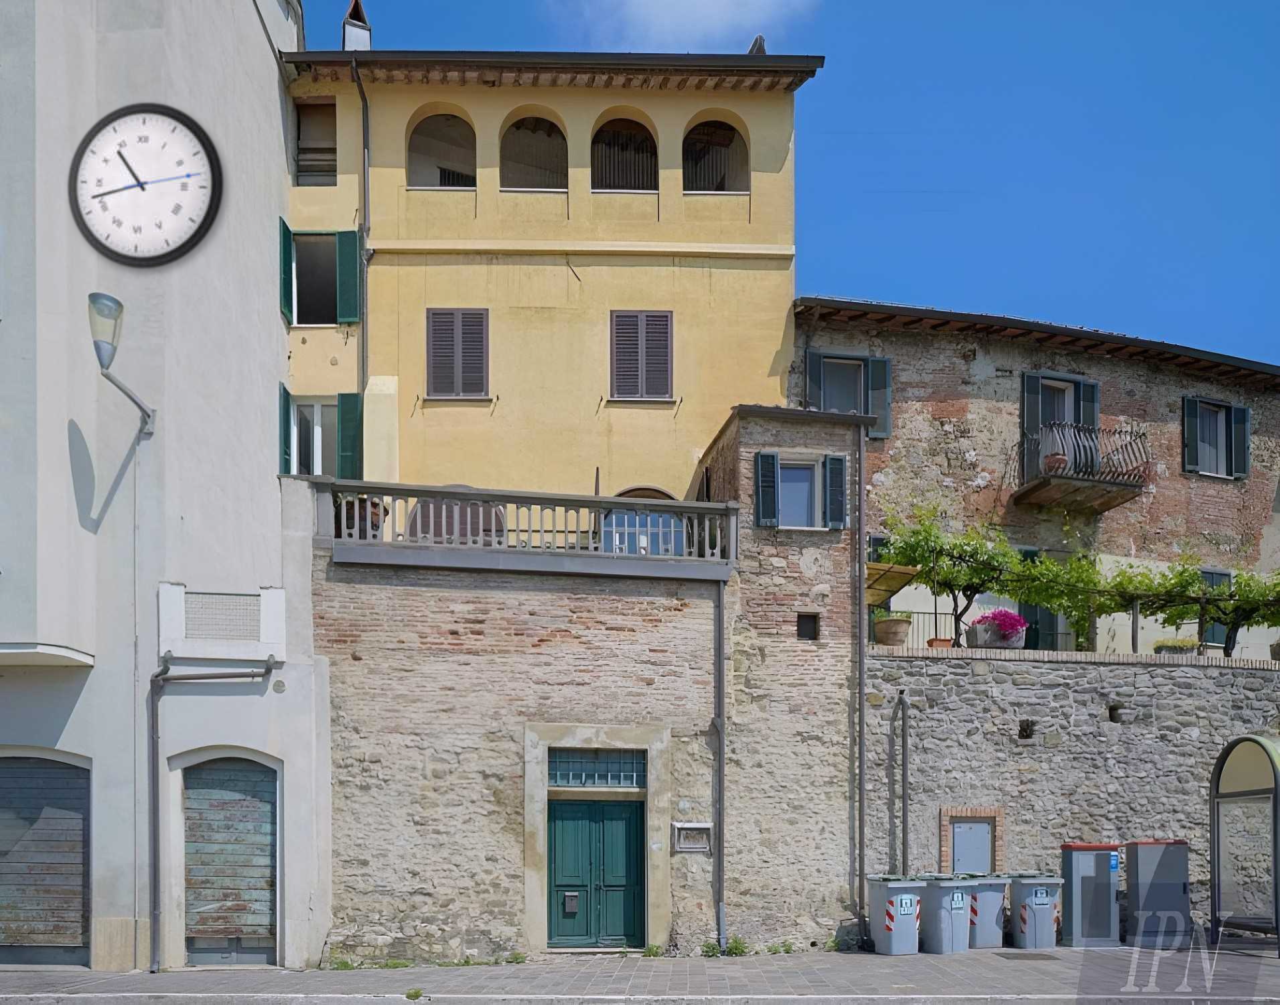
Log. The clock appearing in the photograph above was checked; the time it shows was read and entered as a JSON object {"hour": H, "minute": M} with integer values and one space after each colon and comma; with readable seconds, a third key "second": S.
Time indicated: {"hour": 10, "minute": 42, "second": 13}
